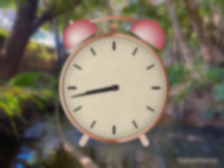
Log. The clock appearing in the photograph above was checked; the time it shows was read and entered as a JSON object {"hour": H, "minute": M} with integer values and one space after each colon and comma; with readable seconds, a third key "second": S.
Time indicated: {"hour": 8, "minute": 43}
